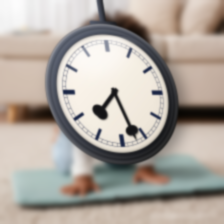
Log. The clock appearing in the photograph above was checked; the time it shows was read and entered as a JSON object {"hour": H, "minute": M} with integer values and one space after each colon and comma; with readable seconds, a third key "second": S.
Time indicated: {"hour": 7, "minute": 27}
